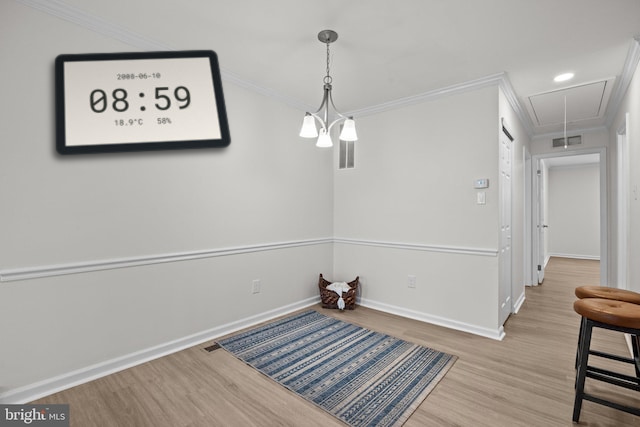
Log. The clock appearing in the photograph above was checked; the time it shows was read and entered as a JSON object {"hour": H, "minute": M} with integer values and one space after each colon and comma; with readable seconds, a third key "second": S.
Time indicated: {"hour": 8, "minute": 59}
